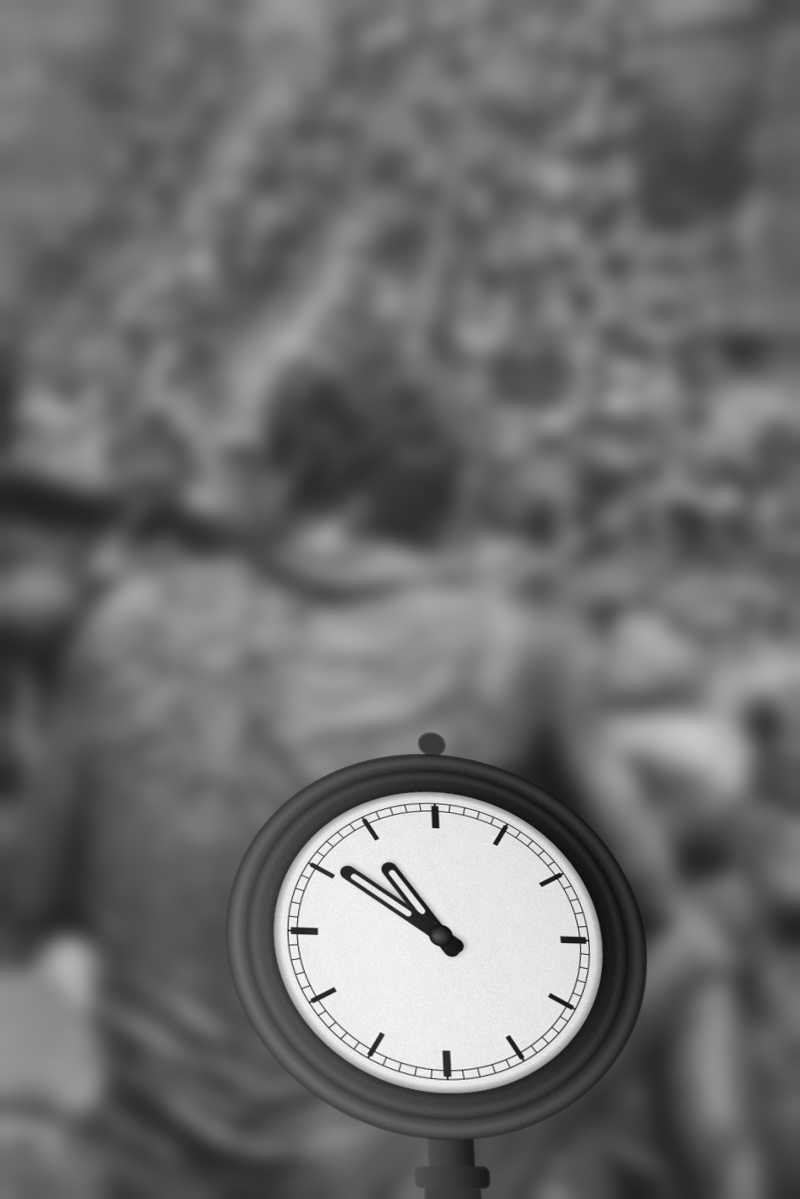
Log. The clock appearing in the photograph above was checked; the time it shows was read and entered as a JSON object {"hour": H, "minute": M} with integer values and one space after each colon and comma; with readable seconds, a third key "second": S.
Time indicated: {"hour": 10, "minute": 51}
